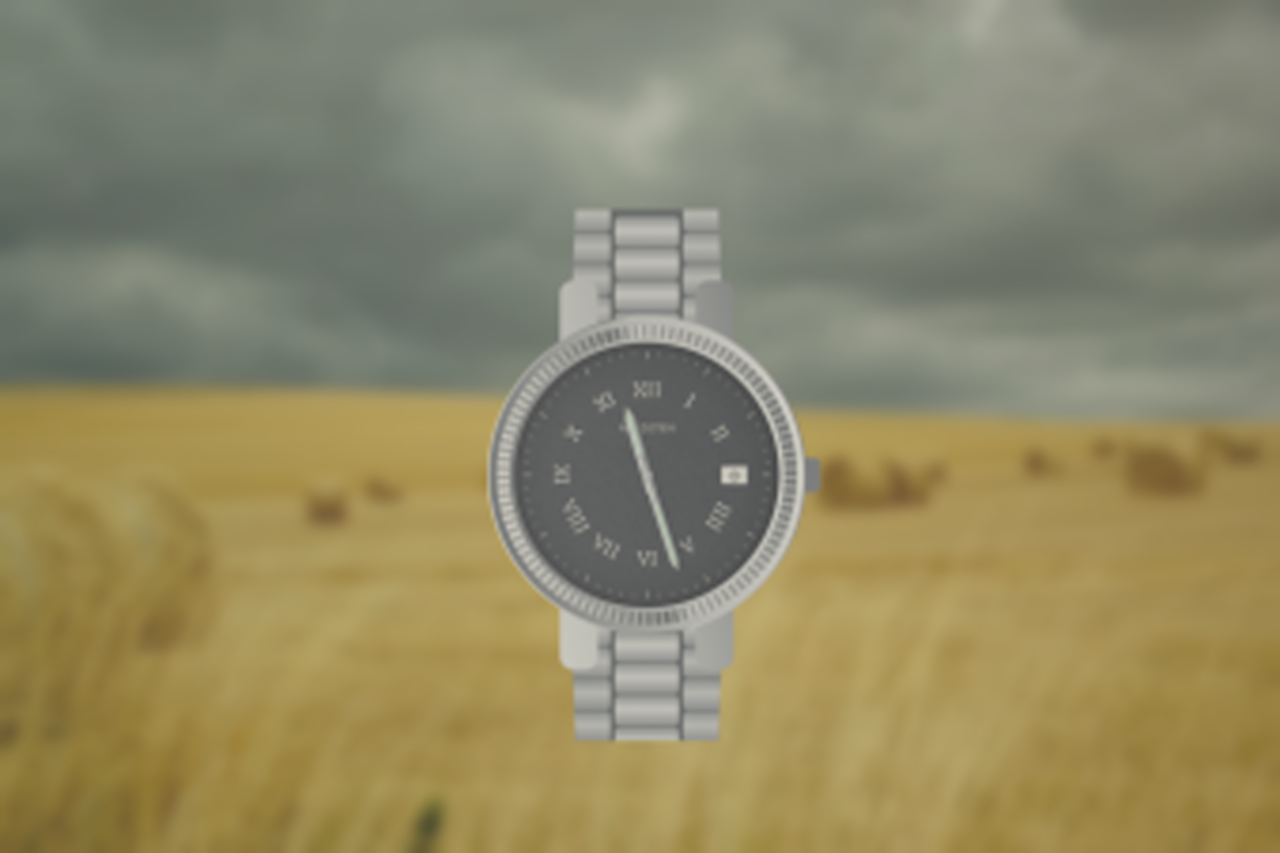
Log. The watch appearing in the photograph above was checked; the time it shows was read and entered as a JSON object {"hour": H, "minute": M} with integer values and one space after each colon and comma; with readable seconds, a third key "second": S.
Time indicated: {"hour": 11, "minute": 27}
